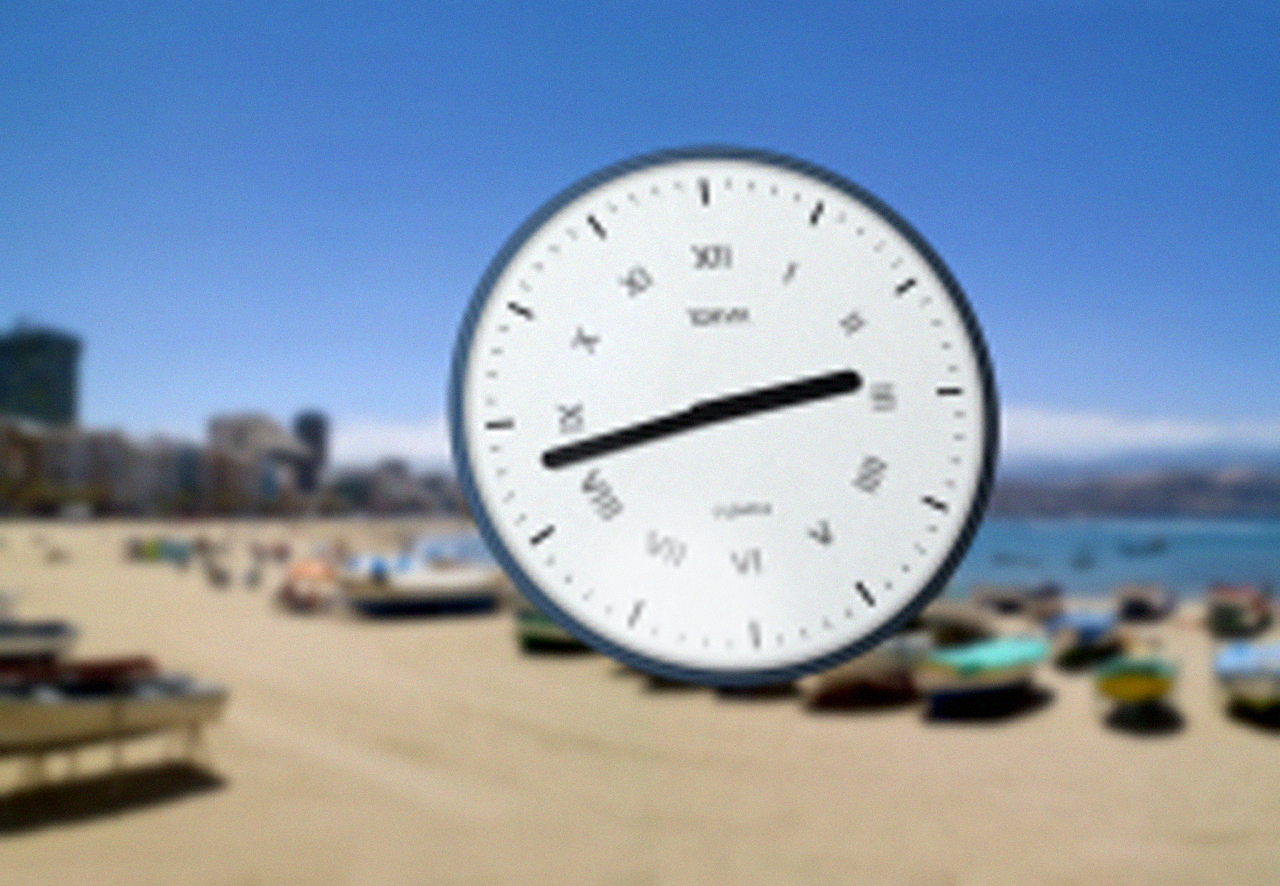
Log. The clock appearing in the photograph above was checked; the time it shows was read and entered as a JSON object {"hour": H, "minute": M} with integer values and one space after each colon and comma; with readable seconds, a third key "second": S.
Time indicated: {"hour": 2, "minute": 43}
